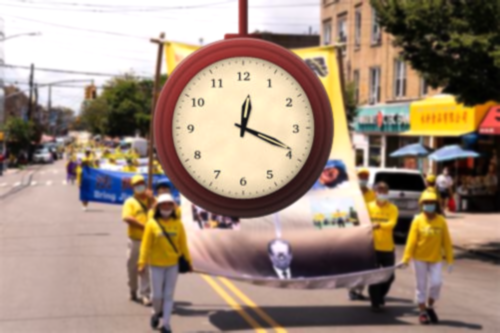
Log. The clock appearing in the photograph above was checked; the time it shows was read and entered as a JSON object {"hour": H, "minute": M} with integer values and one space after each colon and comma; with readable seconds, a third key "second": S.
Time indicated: {"hour": 12, "minute": 19}
